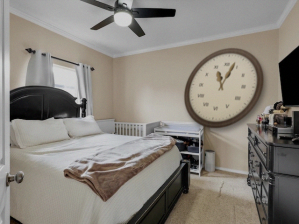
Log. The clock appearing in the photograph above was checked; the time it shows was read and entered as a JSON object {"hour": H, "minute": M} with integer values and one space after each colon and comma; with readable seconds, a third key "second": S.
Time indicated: {"hour": 11, "minute": 3}
